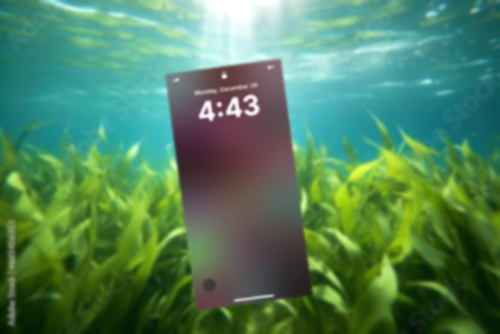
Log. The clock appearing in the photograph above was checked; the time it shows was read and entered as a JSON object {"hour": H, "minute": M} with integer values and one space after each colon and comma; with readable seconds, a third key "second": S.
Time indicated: {"hour": 4, "minute": 43}
